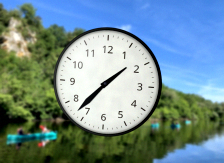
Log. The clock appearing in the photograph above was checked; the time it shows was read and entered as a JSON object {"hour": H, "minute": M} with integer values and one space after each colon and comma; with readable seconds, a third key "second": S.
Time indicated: {"hour": 1, "minute": 37}
